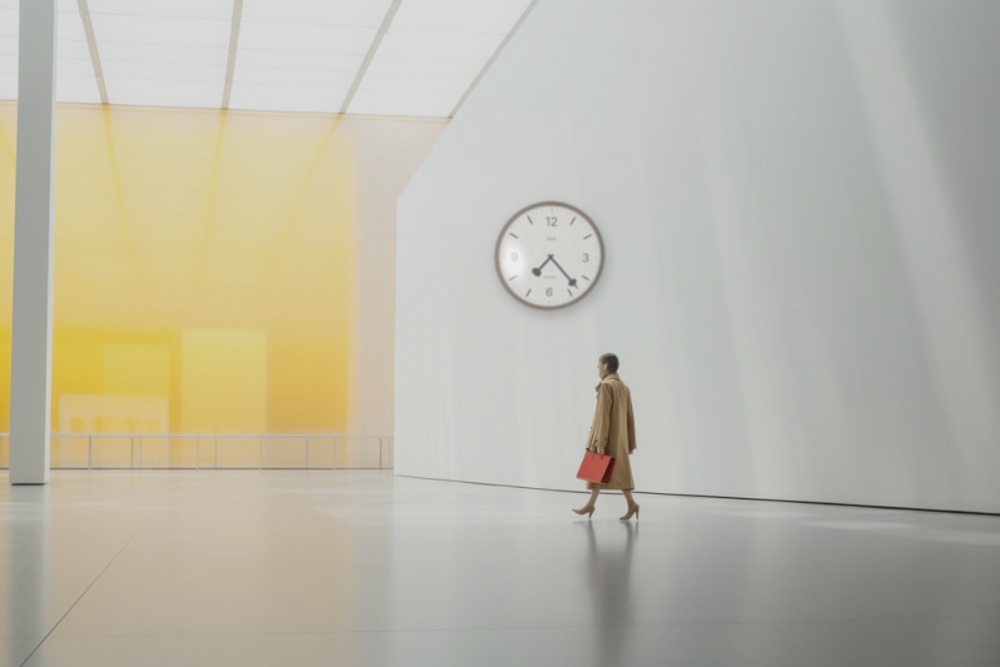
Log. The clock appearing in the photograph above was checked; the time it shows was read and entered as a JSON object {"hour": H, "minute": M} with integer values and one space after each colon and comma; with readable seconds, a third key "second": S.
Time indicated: {"hour": 7, "minute": 23}
